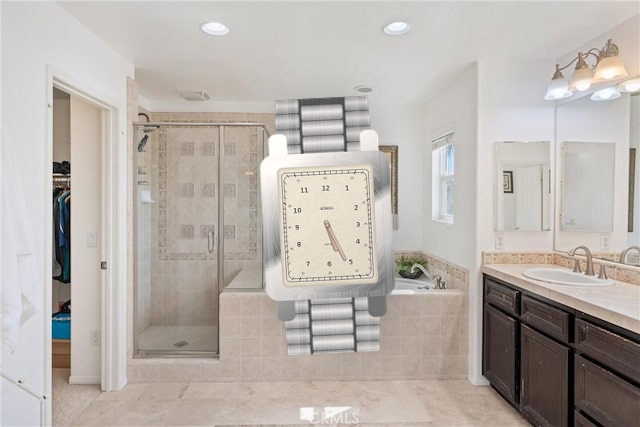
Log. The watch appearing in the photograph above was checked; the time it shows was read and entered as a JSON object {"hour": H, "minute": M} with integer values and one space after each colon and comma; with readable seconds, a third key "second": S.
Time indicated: {"hour": 5, "minute": 26}
